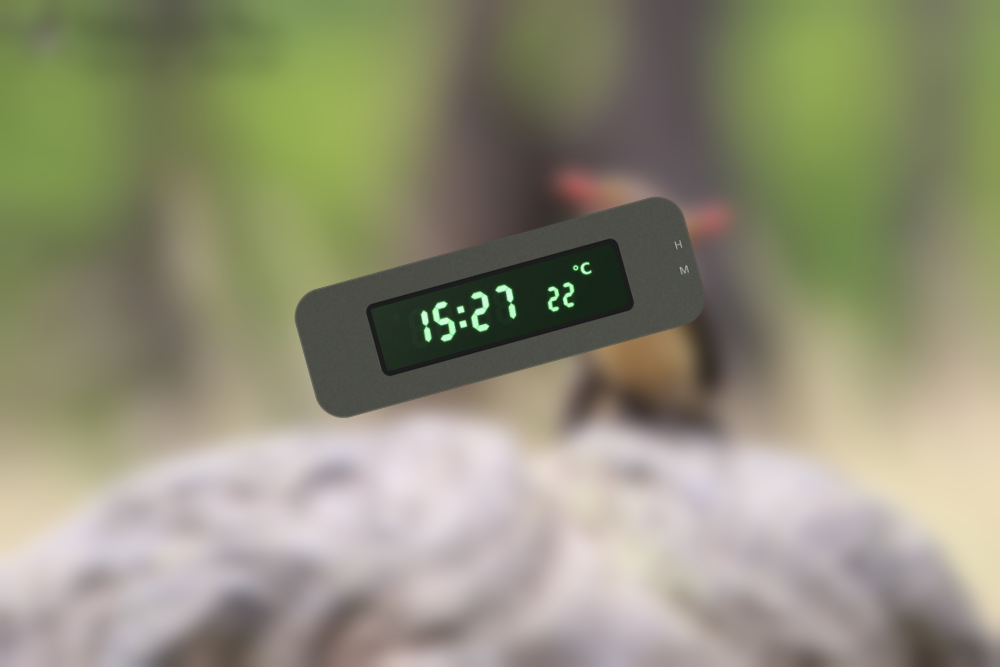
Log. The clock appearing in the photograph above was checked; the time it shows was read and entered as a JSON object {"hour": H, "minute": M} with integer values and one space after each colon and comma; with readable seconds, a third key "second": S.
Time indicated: {"hour": 15, "minute": 27}
